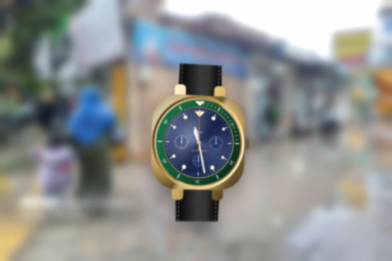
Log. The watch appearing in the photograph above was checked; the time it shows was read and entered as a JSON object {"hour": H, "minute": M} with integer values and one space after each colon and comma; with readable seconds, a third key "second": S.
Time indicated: {"hour": 11, "minute": 28}
